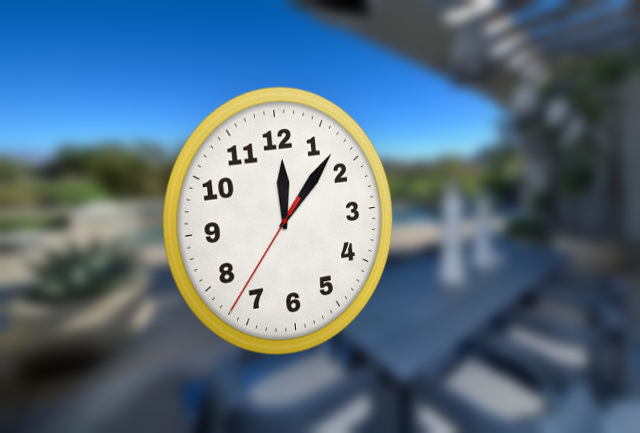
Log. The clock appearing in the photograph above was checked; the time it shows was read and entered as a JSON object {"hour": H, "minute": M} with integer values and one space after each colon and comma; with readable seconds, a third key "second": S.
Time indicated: {"hour": 12, "minute": 7, "second": 37}
